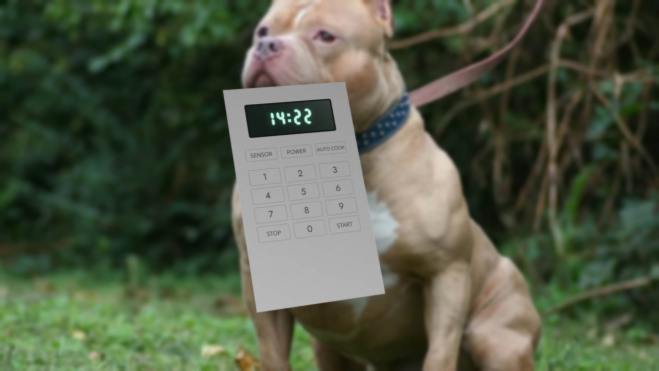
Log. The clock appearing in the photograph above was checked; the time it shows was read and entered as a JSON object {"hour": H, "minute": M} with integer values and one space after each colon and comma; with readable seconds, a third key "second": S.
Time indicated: {"hour": 14, "minute": 22}
